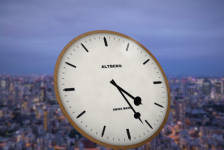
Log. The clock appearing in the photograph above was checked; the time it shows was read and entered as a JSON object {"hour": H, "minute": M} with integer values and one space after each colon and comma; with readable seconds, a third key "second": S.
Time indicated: {"hour": 4, "minute": 26}
